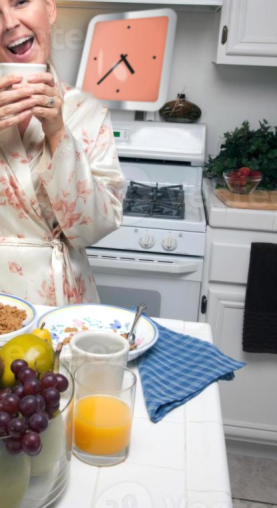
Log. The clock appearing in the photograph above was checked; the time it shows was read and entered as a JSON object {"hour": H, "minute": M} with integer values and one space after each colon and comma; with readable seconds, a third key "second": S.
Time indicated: {"hour": 4, "minute": 37}
